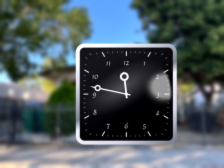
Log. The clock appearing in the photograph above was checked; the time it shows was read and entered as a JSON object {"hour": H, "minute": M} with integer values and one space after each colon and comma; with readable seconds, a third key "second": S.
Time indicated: {"hour": 11, "minute": 47}
